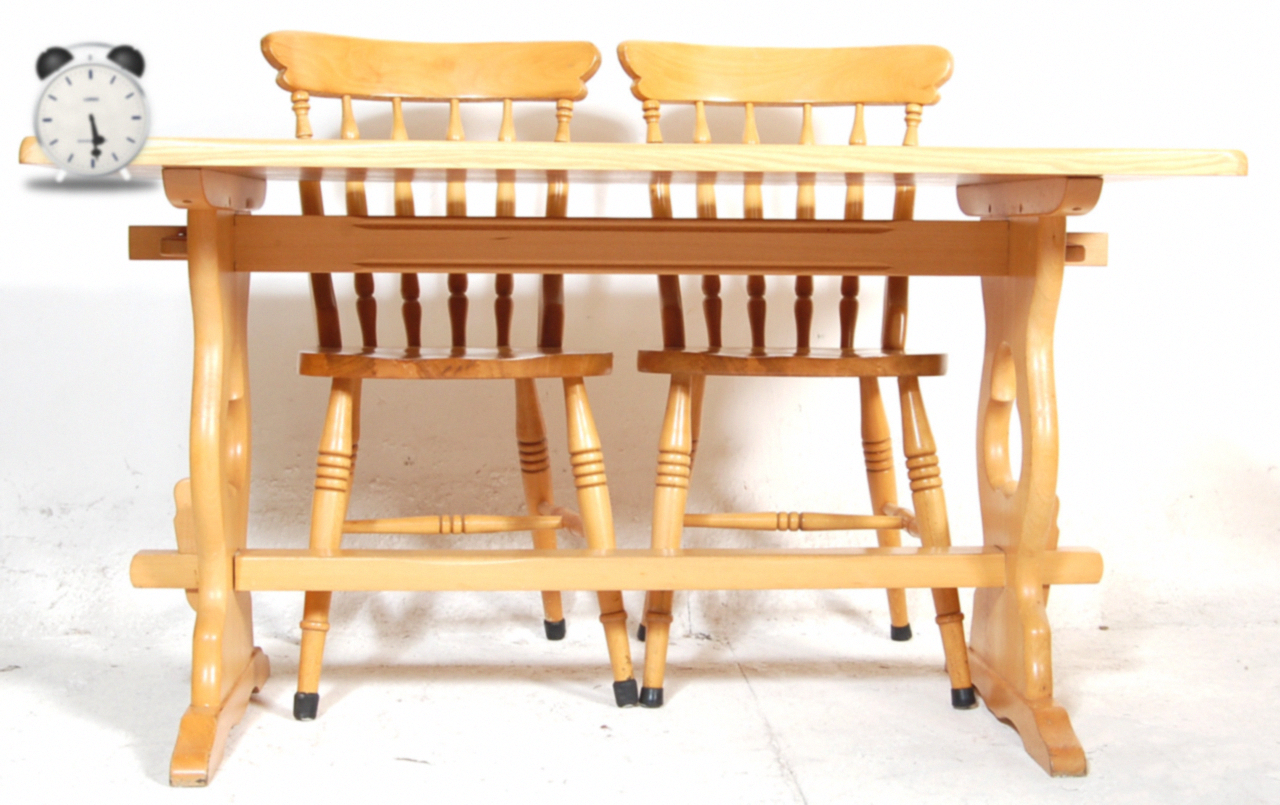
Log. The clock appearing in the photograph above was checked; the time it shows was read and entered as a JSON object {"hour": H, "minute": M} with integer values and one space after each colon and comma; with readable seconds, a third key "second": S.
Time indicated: {"hour": 5, "minute": 29}
